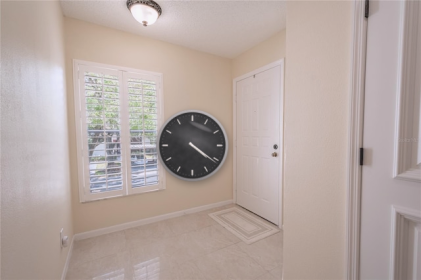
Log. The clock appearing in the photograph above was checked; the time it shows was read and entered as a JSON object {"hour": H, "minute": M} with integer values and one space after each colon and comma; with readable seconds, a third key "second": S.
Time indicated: {"hour": 4, "minute": 21}
